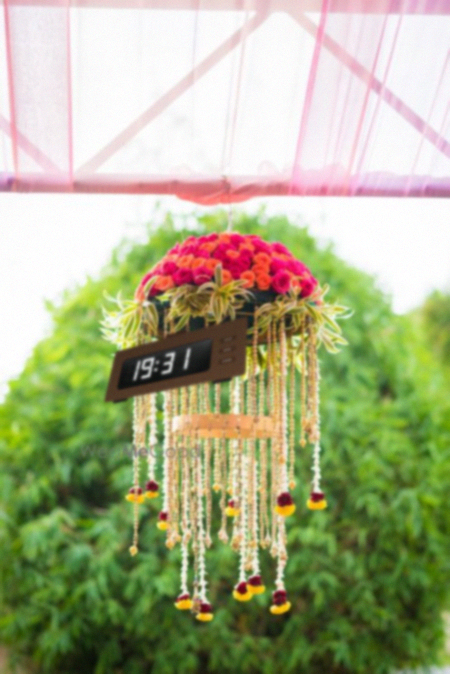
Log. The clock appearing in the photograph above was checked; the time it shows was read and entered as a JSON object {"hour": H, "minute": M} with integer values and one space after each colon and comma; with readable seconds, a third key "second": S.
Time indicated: {"hour": 19, "minute": 31}
